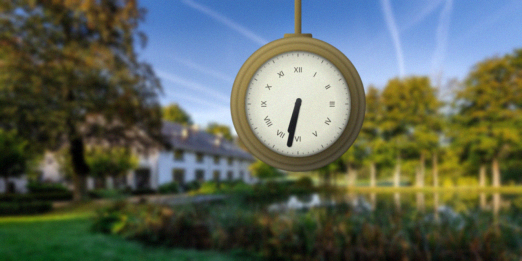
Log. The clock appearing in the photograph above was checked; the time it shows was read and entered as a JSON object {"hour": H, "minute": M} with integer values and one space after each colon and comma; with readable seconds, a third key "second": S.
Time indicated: {"hour": 6, "minute": 32}
